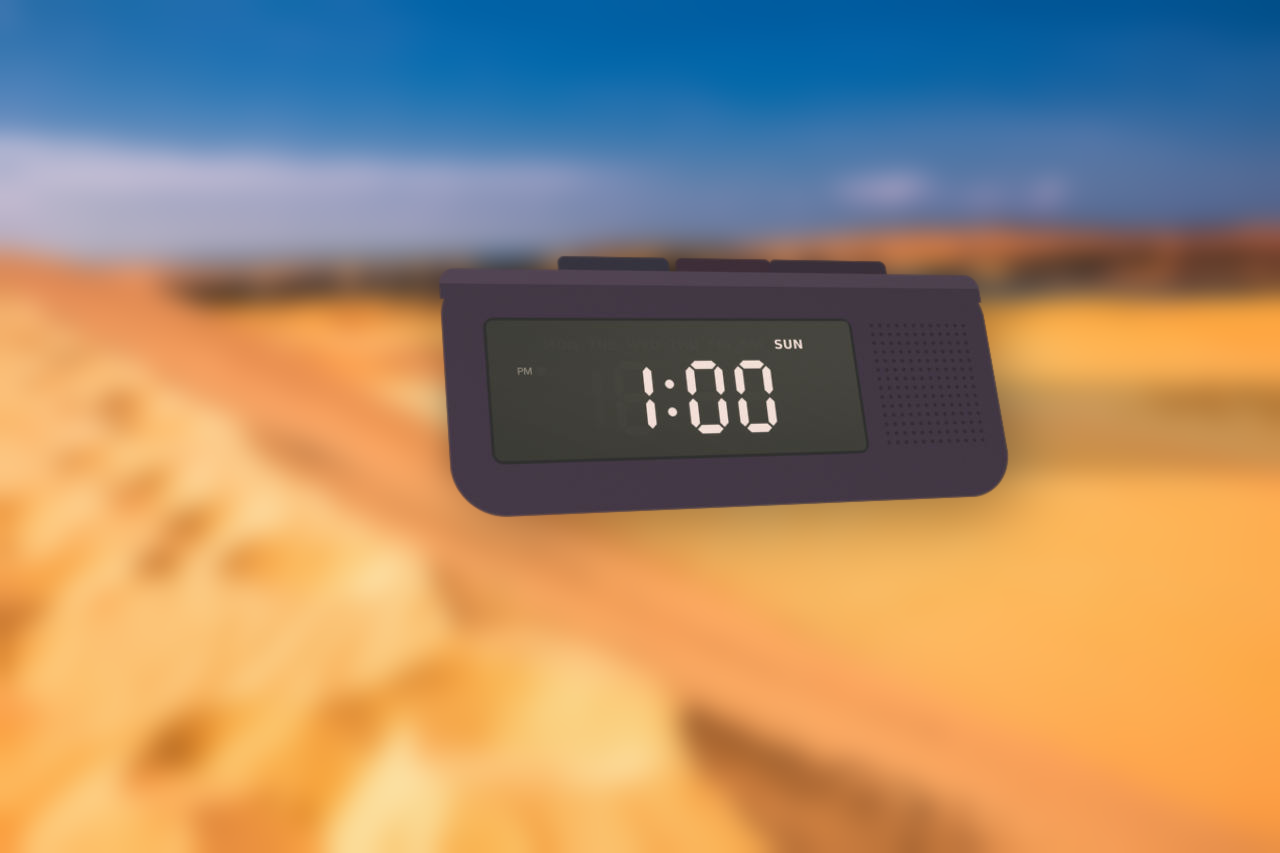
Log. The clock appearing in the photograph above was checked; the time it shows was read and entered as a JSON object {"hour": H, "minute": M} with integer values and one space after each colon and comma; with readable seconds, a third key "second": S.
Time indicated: {"hour": 1, "minute": 0}
